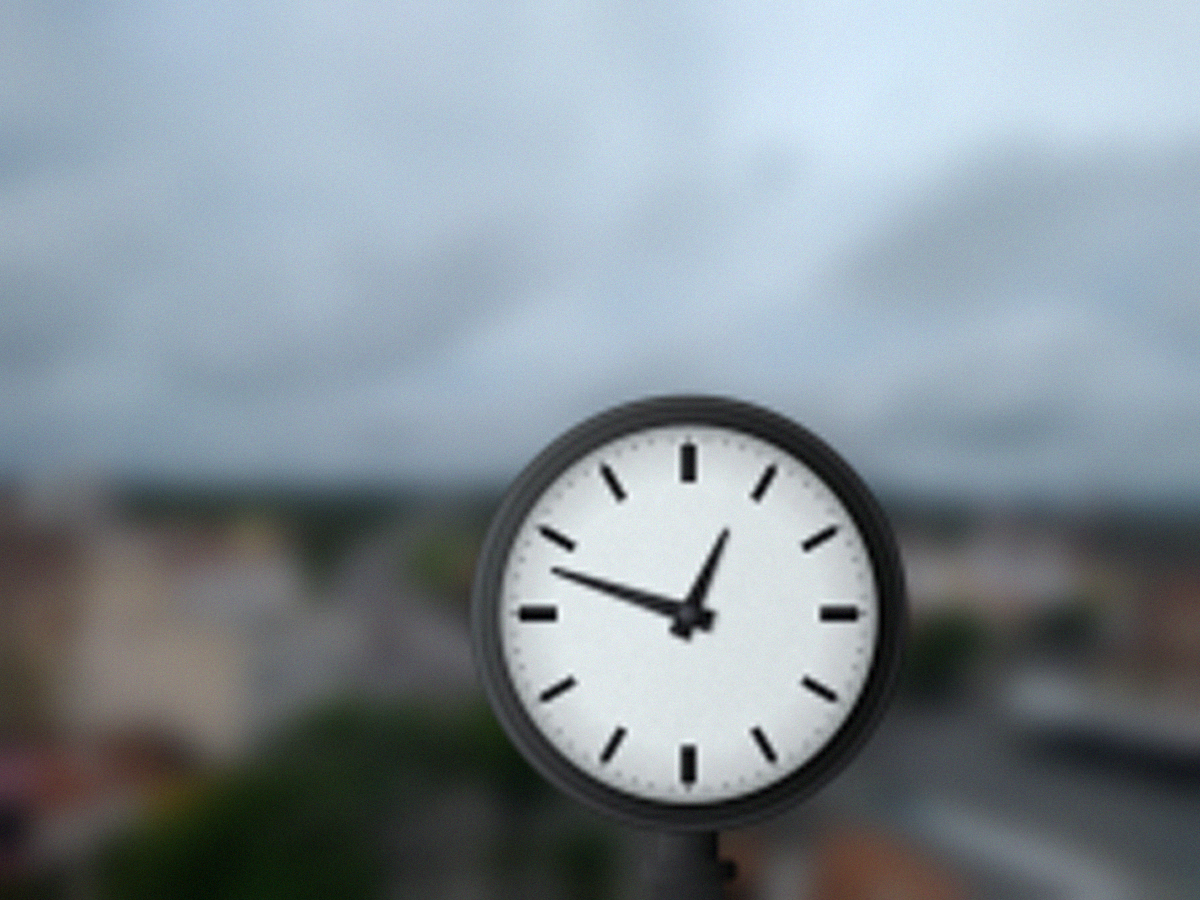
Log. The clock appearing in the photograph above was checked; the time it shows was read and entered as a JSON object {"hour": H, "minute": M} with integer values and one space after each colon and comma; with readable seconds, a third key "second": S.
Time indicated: {"hour": 12, "minute": 48}
